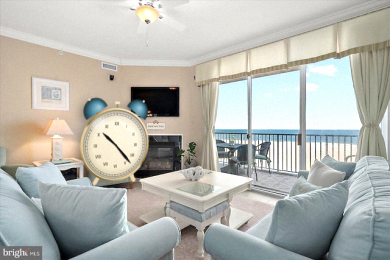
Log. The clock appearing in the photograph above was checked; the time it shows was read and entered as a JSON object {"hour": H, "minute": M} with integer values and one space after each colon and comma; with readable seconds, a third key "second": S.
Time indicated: {"hour": 10, "minute": 23}
